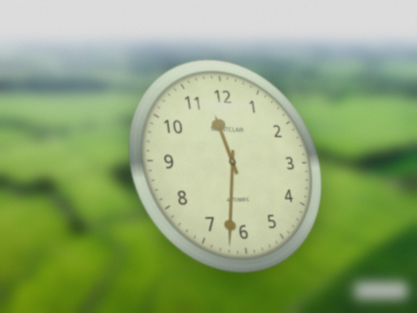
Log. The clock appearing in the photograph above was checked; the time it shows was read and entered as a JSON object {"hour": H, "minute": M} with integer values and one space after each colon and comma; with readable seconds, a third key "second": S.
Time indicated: {"hour": 11, "minute": 32}
